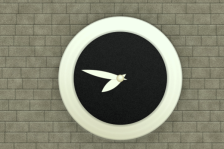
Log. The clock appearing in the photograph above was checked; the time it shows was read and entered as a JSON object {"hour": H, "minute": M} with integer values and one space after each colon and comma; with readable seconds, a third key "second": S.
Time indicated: {"hour": 7, "minute": 47}
